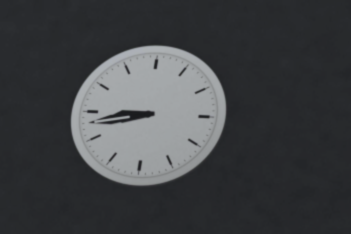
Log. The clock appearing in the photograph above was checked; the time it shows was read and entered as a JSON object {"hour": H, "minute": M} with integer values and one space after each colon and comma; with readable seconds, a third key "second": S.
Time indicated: {"hour": 8, "minute": 43}
